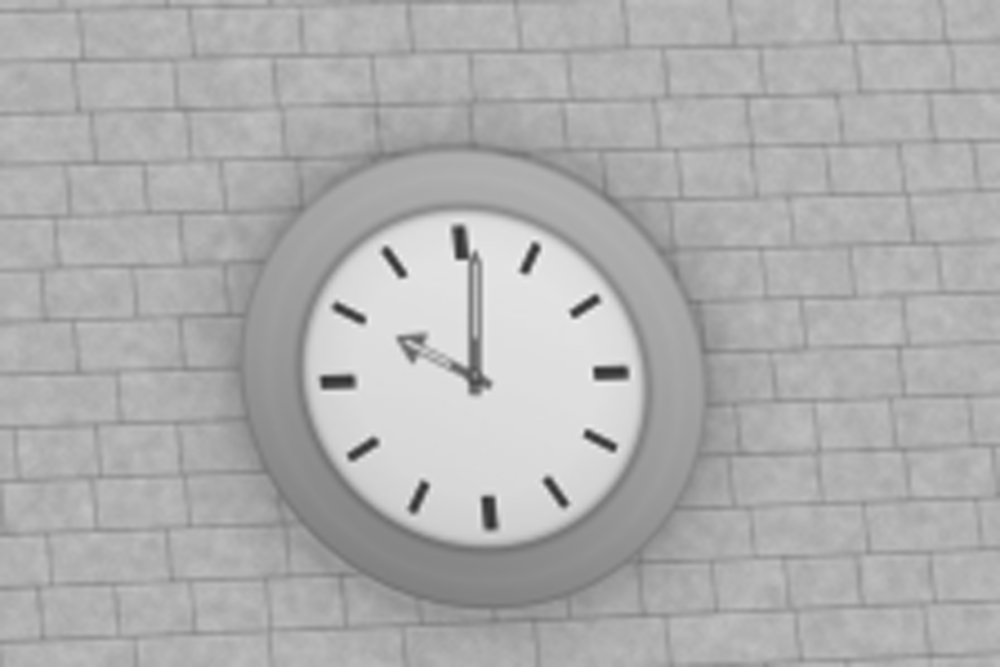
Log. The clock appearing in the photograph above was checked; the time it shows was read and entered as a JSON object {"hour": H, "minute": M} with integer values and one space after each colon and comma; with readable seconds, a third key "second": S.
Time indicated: {"hour": 10, "minute": 1}
